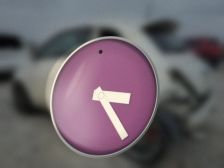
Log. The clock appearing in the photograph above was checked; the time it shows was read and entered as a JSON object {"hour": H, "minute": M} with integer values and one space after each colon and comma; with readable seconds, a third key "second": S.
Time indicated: {"hour": 3, "minute": 25}
